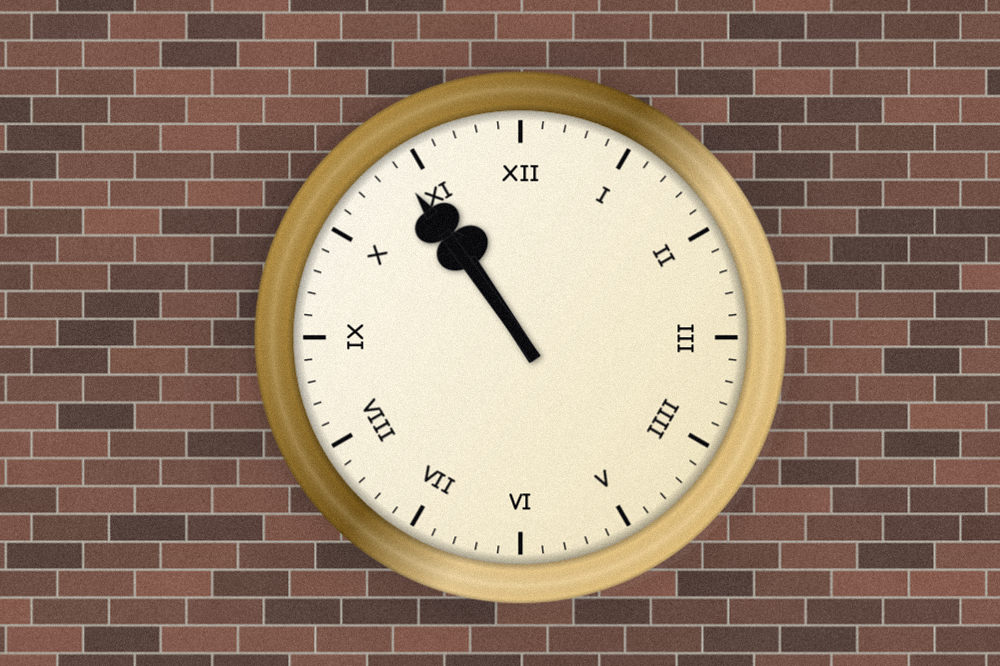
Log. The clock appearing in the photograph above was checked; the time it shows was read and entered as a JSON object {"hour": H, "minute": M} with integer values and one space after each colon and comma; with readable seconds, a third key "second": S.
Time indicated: {"hour": 10, "minute": 54}
